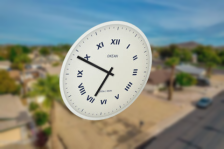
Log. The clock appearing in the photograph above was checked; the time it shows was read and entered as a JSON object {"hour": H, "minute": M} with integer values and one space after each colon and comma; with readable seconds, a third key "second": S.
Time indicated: {"hour": 6, "minute": 49}
